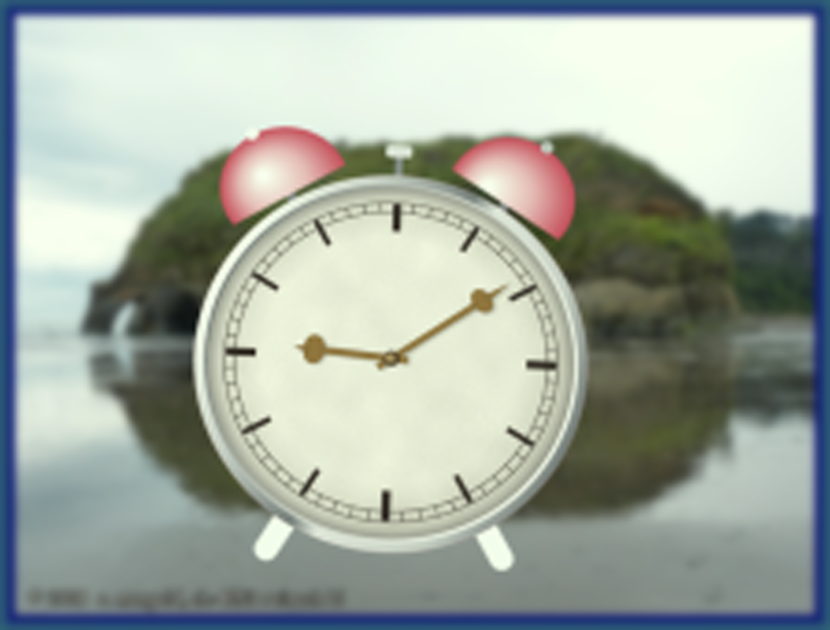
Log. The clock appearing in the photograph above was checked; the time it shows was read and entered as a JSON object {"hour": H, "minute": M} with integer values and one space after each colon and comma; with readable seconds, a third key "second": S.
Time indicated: {"hour": 9, "minute": 9}
